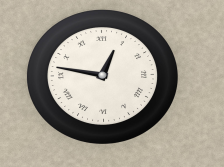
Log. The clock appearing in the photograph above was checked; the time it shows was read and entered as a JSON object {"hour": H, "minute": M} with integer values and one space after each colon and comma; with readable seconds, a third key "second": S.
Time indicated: {"hour": 12, "minute": 47}
